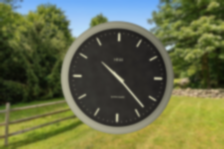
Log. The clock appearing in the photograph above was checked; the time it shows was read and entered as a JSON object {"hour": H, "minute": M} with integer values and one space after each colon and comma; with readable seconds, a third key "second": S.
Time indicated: {"hour": 10, "minute": 23}
